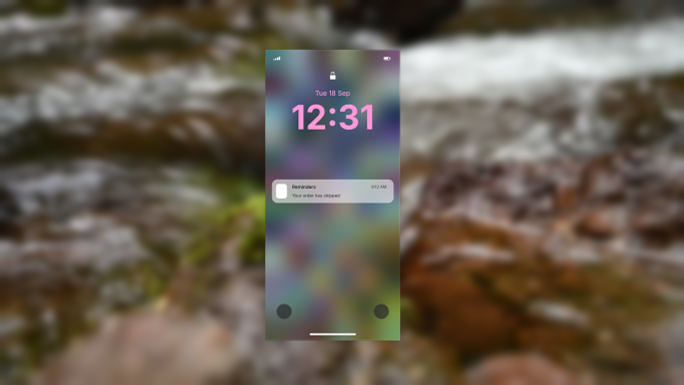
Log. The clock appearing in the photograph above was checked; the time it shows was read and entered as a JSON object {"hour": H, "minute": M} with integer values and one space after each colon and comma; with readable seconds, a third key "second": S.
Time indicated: {"hour": 12, "minute": 31}
